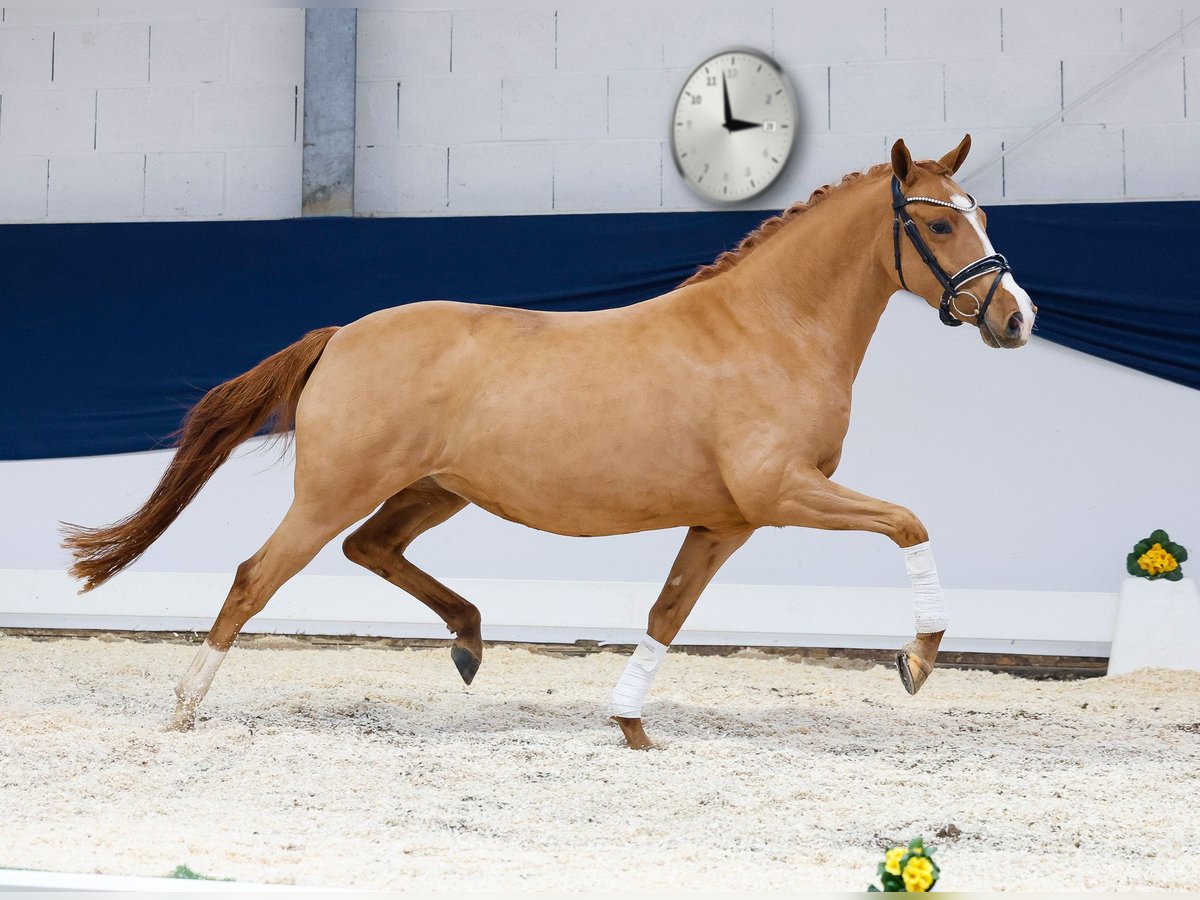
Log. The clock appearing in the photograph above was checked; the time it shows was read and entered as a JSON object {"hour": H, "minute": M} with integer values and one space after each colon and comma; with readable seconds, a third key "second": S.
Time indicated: {"hour": 2, "minute": 58}
